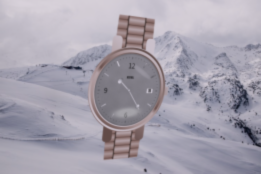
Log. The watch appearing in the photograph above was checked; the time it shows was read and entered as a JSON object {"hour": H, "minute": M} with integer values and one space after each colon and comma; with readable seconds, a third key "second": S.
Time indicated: {"hour": 10, "minute": 24}
